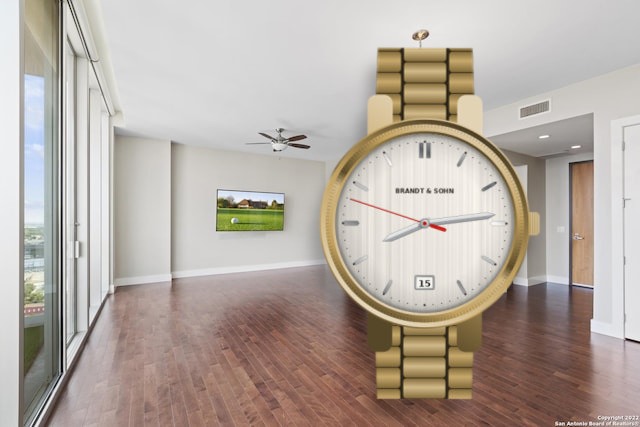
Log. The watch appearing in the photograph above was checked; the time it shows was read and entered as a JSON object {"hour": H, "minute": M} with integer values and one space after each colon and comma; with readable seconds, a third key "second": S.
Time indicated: {"hour": 8, "minute": 13, "second": 48}
